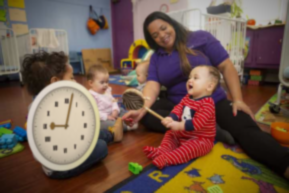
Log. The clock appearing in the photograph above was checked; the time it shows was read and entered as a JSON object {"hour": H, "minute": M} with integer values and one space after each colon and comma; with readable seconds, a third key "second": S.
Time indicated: {"hour": 9, "minute": 2}
